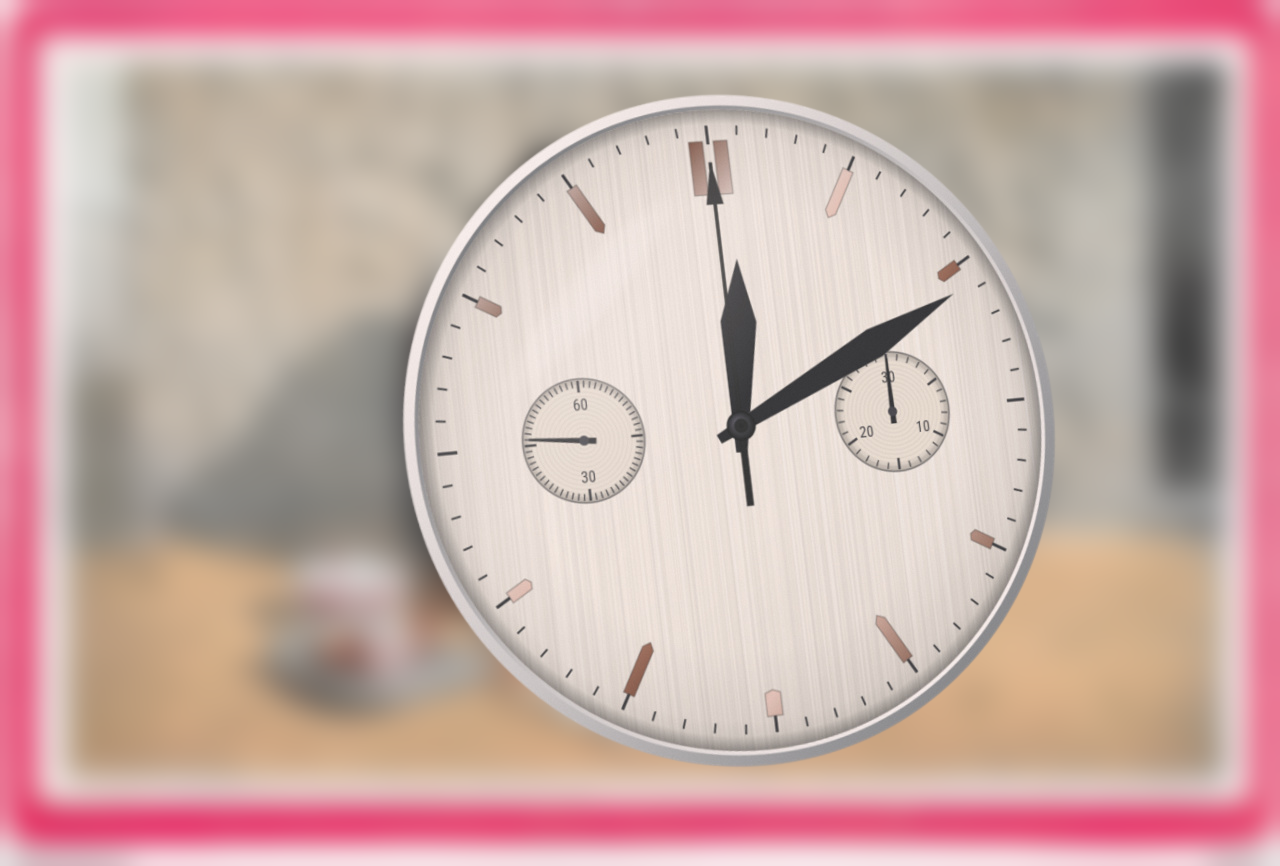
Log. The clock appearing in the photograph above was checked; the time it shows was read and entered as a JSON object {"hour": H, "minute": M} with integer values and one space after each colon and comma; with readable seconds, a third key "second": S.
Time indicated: {"hour": 12, "minute": 10, "second": 46}
